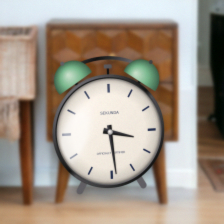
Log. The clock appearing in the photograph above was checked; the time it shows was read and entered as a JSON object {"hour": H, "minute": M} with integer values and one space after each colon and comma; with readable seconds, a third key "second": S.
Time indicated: {"hour": 3, "minute": 29}
